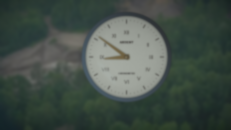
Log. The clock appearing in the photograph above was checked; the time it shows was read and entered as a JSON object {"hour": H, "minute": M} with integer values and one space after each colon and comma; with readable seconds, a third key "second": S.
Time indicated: {"hour": 8, "minute": 51}
